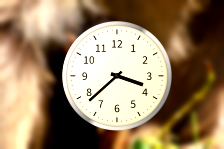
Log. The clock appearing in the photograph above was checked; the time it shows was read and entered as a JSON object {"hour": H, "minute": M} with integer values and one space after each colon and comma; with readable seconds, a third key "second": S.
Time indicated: {"hour": 3, "minute": 38}
